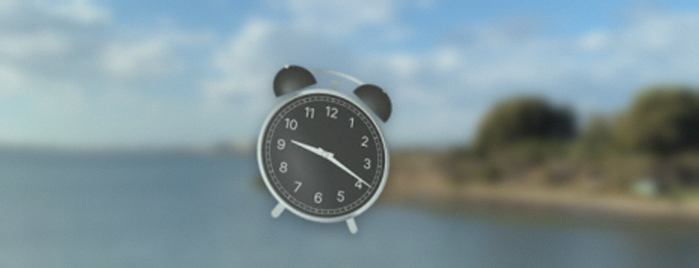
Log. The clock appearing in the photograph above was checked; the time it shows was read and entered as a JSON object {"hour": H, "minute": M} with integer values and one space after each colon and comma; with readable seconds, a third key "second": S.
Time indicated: {"hour": 9, "minute": 19}
